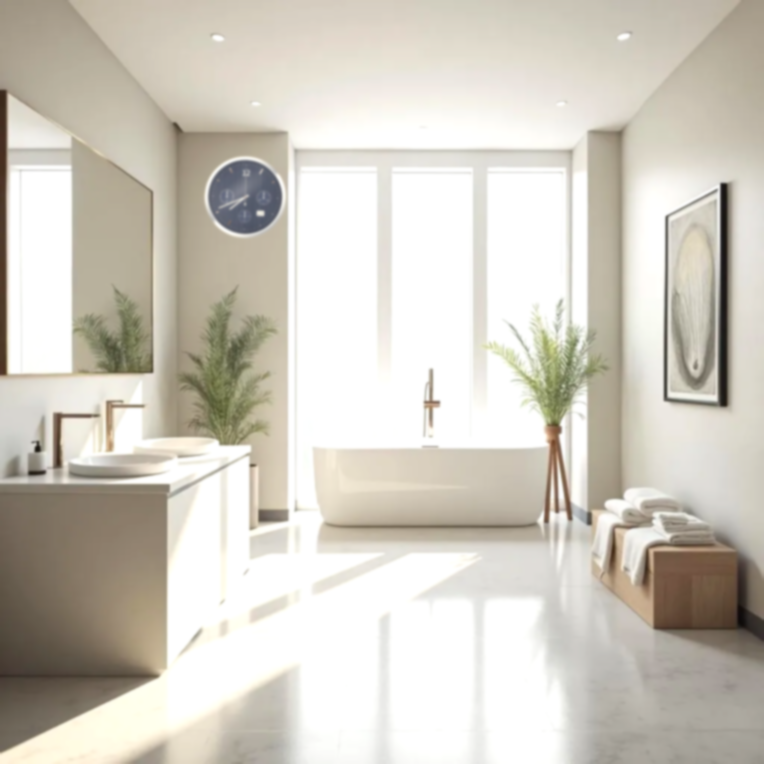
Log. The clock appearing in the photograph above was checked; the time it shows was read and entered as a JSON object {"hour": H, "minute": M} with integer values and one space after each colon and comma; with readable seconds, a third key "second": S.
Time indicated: {"hour": 7, "minute": 41}
